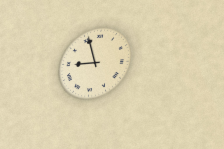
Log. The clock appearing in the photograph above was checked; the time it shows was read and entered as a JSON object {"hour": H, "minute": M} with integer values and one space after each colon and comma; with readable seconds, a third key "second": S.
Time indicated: {"hour": 8, "minute": 56}
